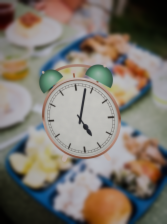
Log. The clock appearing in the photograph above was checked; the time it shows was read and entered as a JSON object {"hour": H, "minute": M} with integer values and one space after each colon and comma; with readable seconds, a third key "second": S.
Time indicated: {"hour": 5, "minute": 3}
